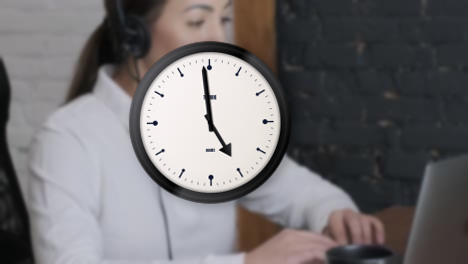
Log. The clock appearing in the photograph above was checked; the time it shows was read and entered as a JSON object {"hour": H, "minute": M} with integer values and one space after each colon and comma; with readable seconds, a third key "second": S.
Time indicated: {"hour": 4, "minute": 59}
